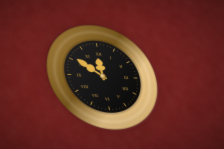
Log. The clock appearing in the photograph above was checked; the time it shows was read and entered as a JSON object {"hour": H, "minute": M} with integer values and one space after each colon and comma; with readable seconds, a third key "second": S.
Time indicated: {"hour": 11, "minute": 51}
